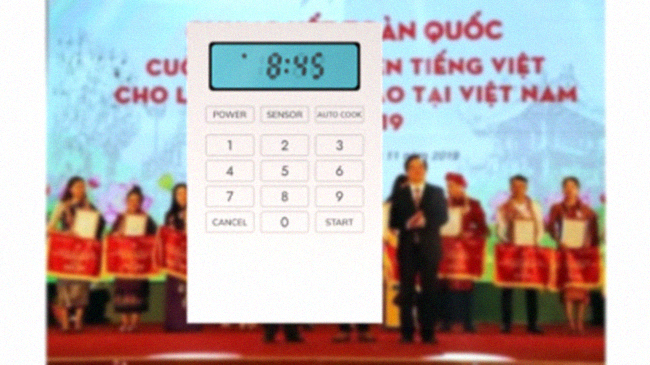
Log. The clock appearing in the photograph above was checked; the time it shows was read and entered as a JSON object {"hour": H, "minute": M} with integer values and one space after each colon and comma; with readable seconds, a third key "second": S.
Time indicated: {"hour": 8, "minute": 45}
